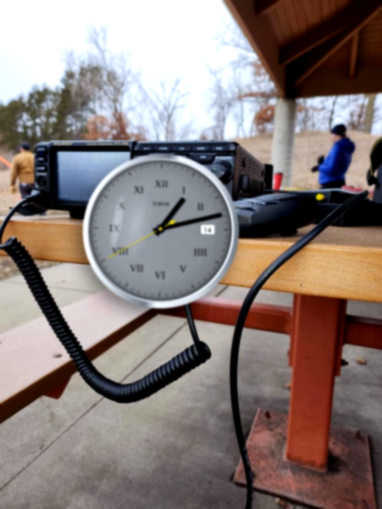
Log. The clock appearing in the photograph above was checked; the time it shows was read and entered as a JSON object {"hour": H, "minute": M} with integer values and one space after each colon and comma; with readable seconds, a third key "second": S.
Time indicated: {"hour": 1, "minute": 12, "second": 40}
